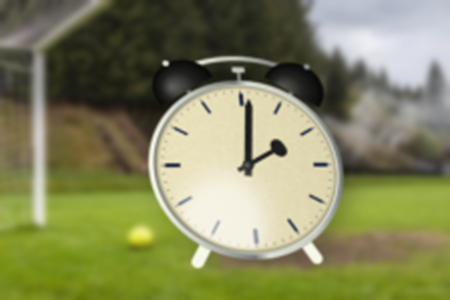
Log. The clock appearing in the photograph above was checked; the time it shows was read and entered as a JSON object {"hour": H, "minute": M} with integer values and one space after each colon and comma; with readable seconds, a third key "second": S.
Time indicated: {"hour": 2, "minute": 1}
